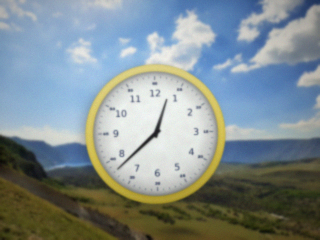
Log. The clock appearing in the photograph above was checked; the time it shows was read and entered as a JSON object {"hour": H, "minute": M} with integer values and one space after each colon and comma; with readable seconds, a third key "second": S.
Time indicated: {"hour": 12, "minute": 38}
